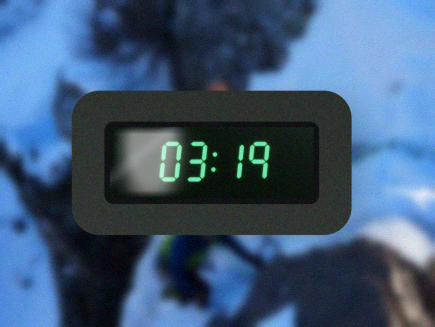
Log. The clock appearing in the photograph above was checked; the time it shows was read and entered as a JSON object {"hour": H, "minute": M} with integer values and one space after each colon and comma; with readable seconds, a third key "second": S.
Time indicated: {"hour": 3, "minute": 19}
